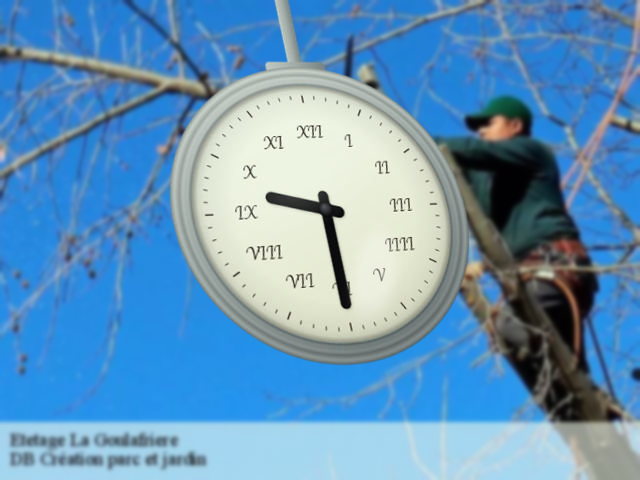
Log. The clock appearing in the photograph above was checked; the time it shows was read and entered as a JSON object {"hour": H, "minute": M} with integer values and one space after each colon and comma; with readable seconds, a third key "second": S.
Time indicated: {"hour": 9, "minute": 30}
